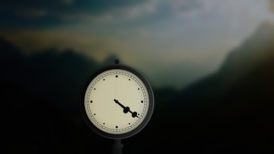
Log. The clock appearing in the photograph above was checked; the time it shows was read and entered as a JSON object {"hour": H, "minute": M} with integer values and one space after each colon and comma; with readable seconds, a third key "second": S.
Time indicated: {"hour": 4, "minute": 21}
